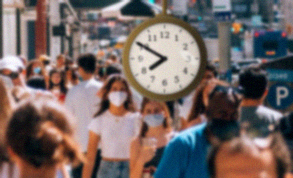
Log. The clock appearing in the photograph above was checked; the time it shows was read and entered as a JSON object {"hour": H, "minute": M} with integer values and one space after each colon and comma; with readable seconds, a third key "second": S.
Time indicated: {"hour": 7, "minute": 50}
